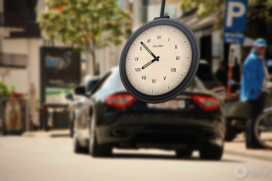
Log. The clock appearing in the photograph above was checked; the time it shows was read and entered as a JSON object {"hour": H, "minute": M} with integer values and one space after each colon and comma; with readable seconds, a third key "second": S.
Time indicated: {"hour": 7, "minute": 52}
